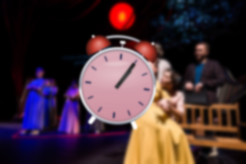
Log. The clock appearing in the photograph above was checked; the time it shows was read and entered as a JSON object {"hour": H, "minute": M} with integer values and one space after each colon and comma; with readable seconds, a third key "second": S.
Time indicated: {"hour": 1, "minute": 5}
